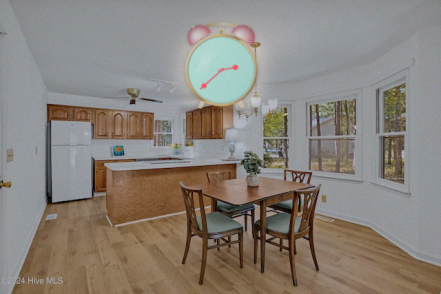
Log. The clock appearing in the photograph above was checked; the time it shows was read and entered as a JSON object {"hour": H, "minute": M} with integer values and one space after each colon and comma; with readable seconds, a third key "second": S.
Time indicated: {"hour": 2, "minute": 38}
